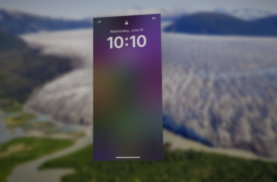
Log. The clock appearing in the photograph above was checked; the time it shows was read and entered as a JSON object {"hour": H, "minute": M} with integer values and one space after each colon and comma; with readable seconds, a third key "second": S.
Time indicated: {"hour": 10, "minute": 10}
